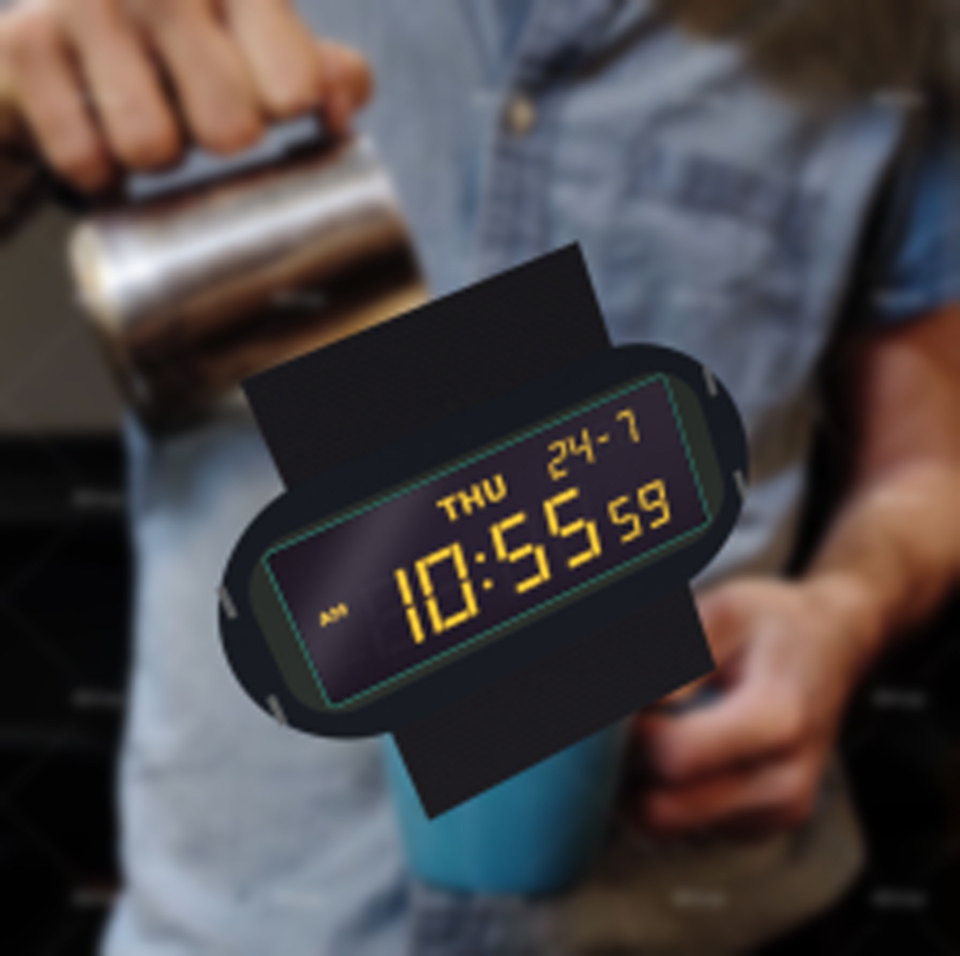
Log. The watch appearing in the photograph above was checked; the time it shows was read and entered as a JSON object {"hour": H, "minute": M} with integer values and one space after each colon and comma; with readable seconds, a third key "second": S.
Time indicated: {"hour": 10, "minute": 55, "second": 59}
